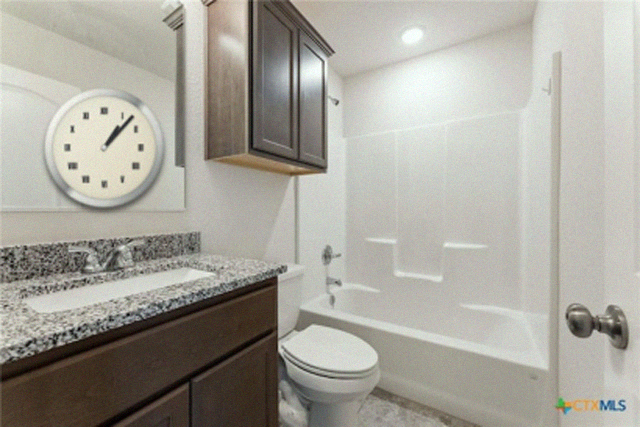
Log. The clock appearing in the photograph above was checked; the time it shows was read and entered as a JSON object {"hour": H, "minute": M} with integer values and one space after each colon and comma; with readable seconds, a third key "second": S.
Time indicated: {"hour": 1, "minute": 7}
